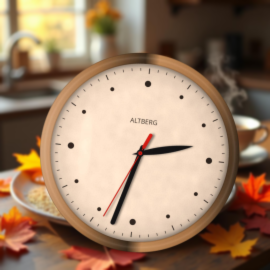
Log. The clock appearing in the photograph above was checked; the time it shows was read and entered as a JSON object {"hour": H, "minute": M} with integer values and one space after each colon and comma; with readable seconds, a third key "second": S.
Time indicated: {"hour": 2, "minute": 32, "second": 34}
